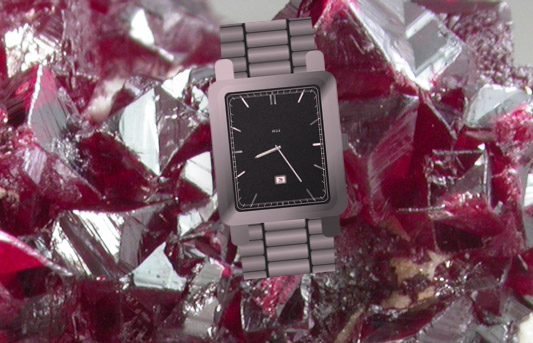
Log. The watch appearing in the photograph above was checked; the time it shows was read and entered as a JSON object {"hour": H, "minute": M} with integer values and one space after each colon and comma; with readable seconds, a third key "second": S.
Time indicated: {"hour": 8, "minute": 25}
